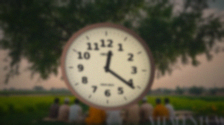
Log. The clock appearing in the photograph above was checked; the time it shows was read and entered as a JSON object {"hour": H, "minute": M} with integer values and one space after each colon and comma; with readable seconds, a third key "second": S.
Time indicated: {"hour": 12, "minute": 21}
